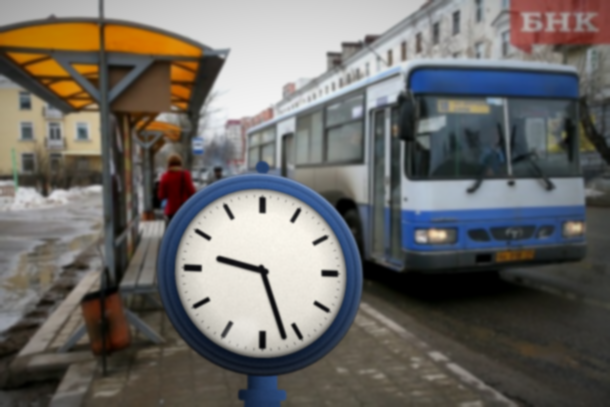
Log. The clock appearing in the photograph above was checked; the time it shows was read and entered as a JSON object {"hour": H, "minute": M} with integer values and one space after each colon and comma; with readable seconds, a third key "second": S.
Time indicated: {"hour": 9, "minute": 27}
